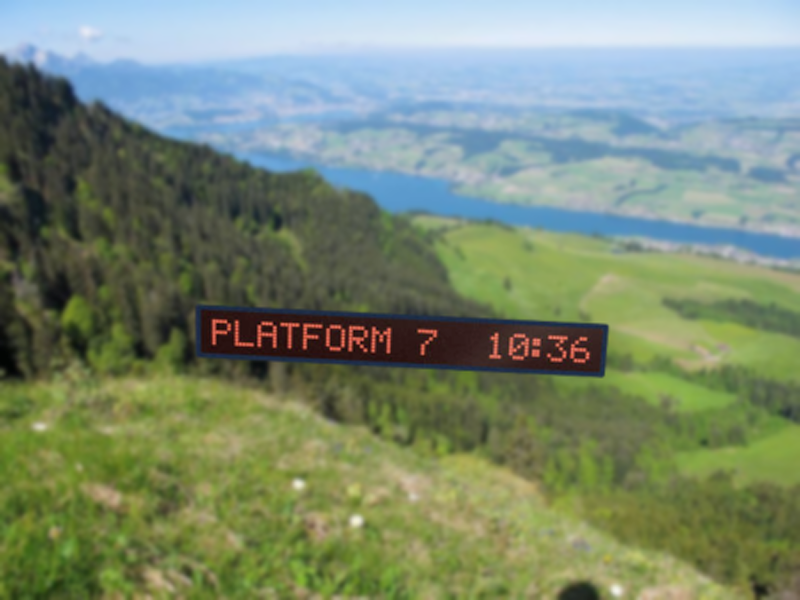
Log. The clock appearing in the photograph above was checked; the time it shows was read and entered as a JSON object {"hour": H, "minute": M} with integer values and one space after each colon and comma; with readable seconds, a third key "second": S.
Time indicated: {"hour": 10, "minute": 36}
